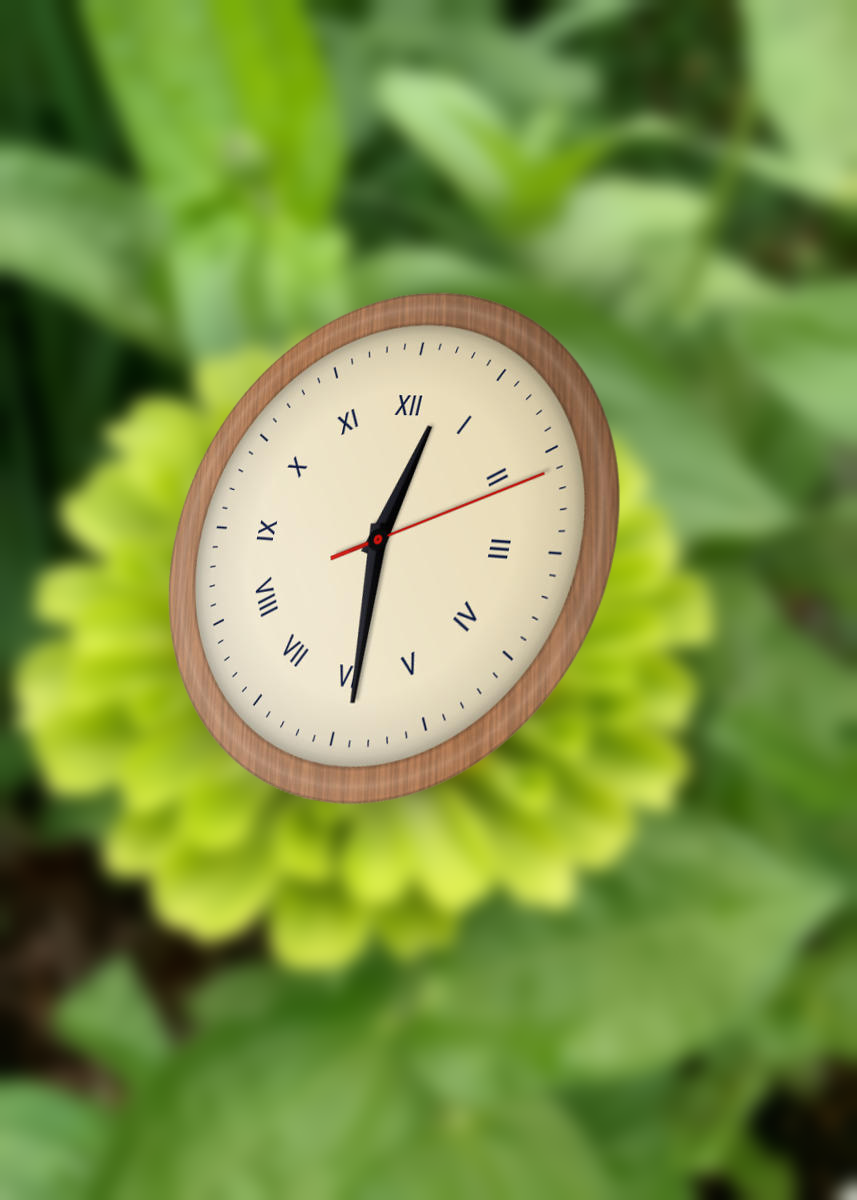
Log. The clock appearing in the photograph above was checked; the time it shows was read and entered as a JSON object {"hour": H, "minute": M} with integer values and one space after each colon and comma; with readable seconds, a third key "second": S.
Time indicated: {"hour": 12, "minute": 29, "second": 11}
